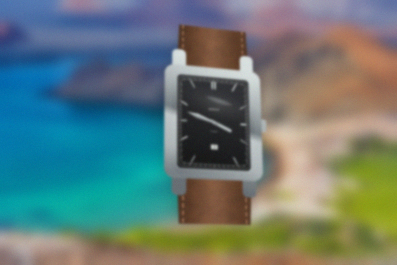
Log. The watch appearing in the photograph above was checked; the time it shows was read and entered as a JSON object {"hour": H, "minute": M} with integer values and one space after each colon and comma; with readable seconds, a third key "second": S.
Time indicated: {"hour": 3, "minute": 48}
